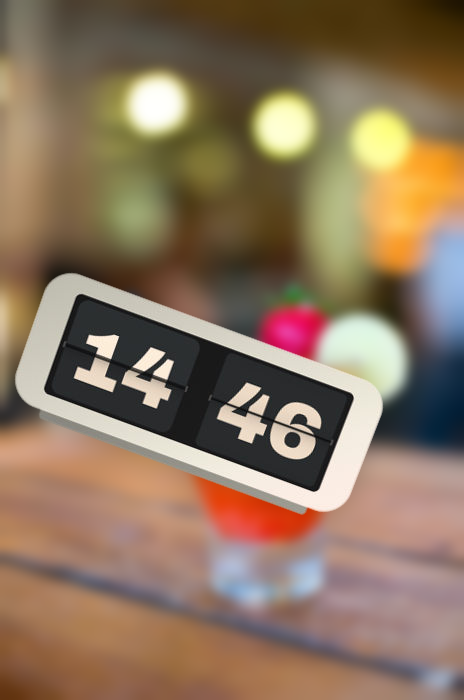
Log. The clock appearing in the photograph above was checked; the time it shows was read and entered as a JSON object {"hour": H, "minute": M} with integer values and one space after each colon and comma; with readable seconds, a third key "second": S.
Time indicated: {"hour": 14, "minute": 46}
